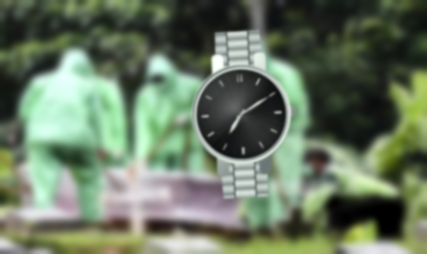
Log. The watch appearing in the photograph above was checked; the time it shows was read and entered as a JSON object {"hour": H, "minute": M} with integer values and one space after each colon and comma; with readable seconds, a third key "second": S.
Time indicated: {"hour": 7, "minute": 10}
